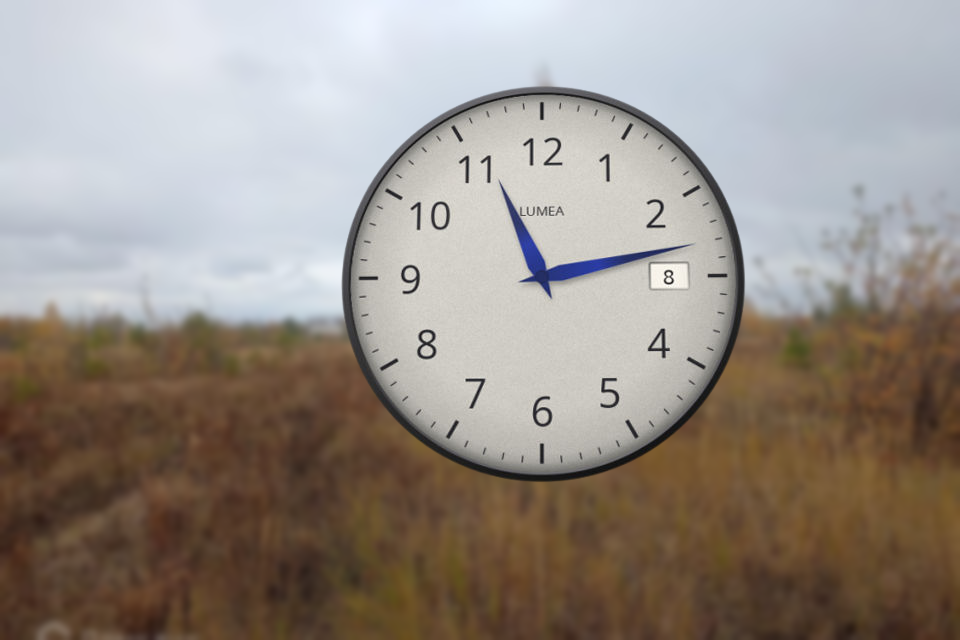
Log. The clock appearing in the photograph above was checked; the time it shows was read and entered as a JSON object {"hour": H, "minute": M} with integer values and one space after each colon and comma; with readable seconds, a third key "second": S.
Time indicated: {"hour": 11, "minute": 13}
